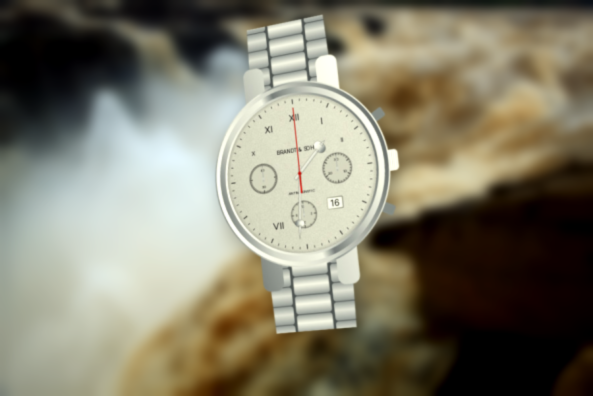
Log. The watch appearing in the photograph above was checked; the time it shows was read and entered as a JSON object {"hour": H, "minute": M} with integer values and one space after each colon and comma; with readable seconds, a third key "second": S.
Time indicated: {"hour": 1, "minute": 31}
